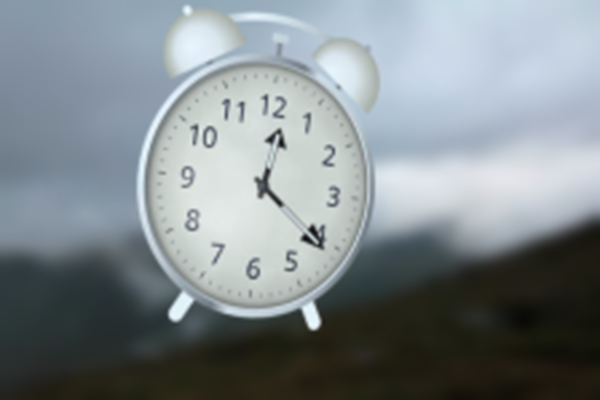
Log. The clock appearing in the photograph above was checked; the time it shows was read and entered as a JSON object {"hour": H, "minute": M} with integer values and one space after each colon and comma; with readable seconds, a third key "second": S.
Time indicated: {"hour": 12, "minute": 21}
